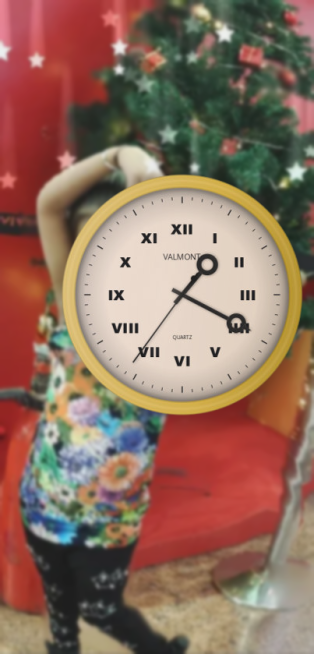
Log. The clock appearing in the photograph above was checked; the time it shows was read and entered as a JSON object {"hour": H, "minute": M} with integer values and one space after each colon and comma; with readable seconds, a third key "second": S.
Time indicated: {"hour": 1, "minute": 19, "second": 36}
